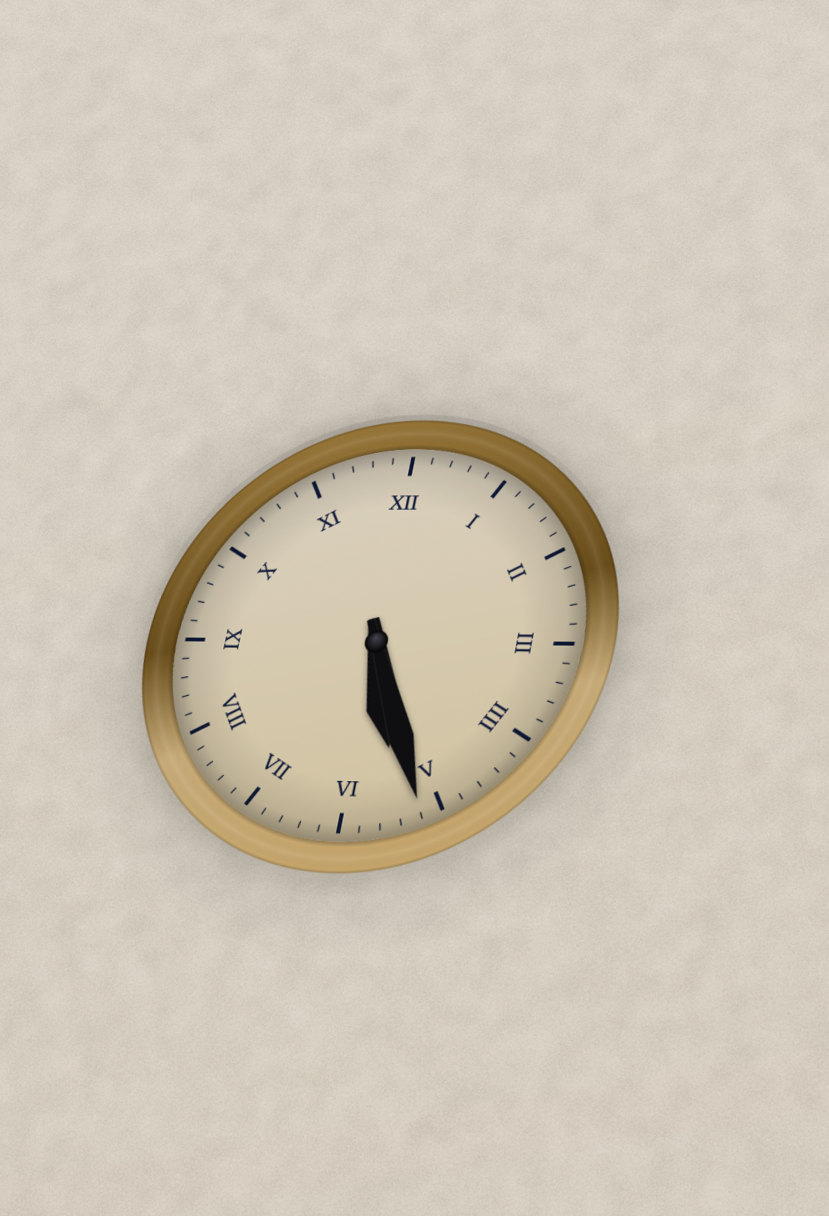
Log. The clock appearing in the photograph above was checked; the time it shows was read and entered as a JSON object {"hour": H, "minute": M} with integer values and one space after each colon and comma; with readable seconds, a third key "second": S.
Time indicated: {"hour": 5, "minute": 26}
